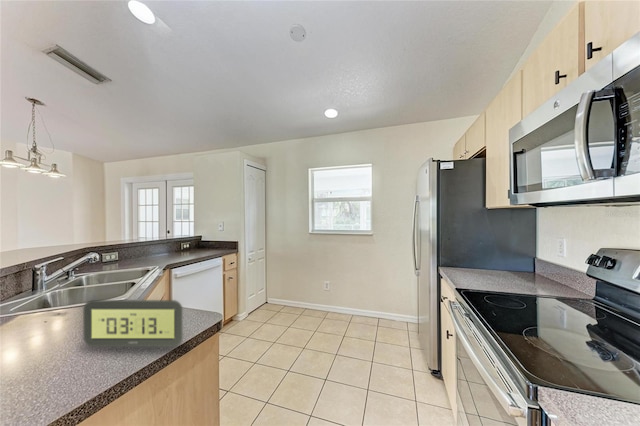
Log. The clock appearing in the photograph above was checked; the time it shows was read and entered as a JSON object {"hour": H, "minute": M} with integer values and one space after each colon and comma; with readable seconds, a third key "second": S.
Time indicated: {"hour": 3, "minute": 13}
